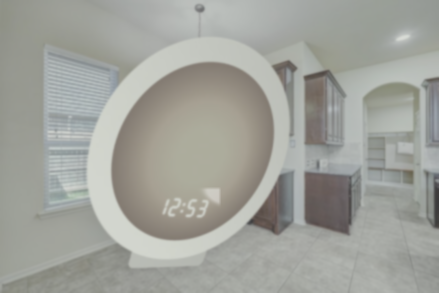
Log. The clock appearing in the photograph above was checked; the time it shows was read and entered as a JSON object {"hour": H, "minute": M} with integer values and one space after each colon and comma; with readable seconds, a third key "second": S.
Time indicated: {"hour": 12, "minute": 53}
